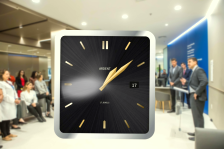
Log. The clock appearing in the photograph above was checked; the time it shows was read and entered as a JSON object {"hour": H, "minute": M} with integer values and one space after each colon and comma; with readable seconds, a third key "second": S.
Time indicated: {"hour": 1, "minute": 8}
